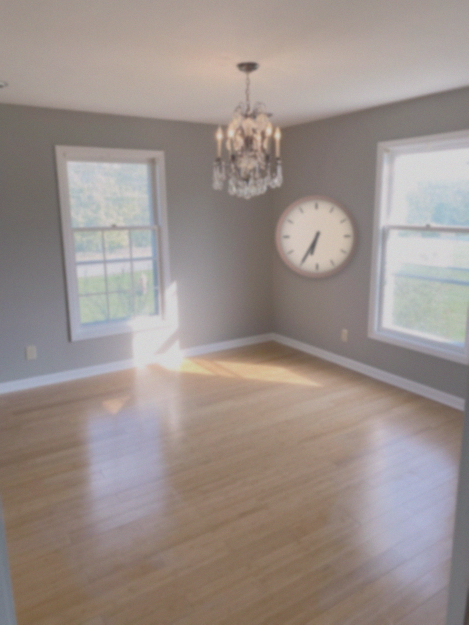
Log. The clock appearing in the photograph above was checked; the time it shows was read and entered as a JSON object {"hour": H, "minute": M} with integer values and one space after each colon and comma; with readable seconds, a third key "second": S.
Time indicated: {"hour": 6, "minute": 35}
